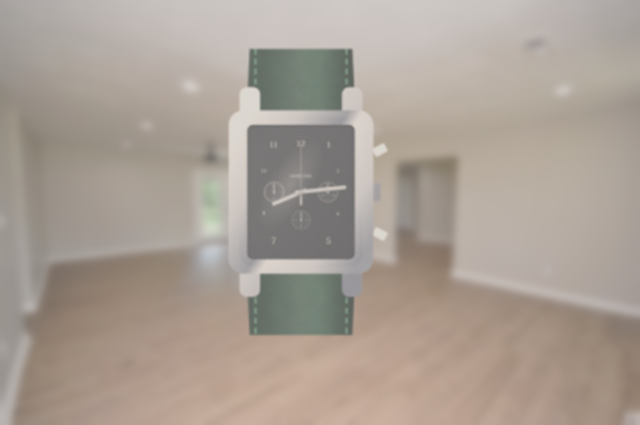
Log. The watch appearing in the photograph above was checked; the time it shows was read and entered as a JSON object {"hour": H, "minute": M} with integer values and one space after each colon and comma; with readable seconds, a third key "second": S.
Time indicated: {"hour": 8, "minute": 14}
